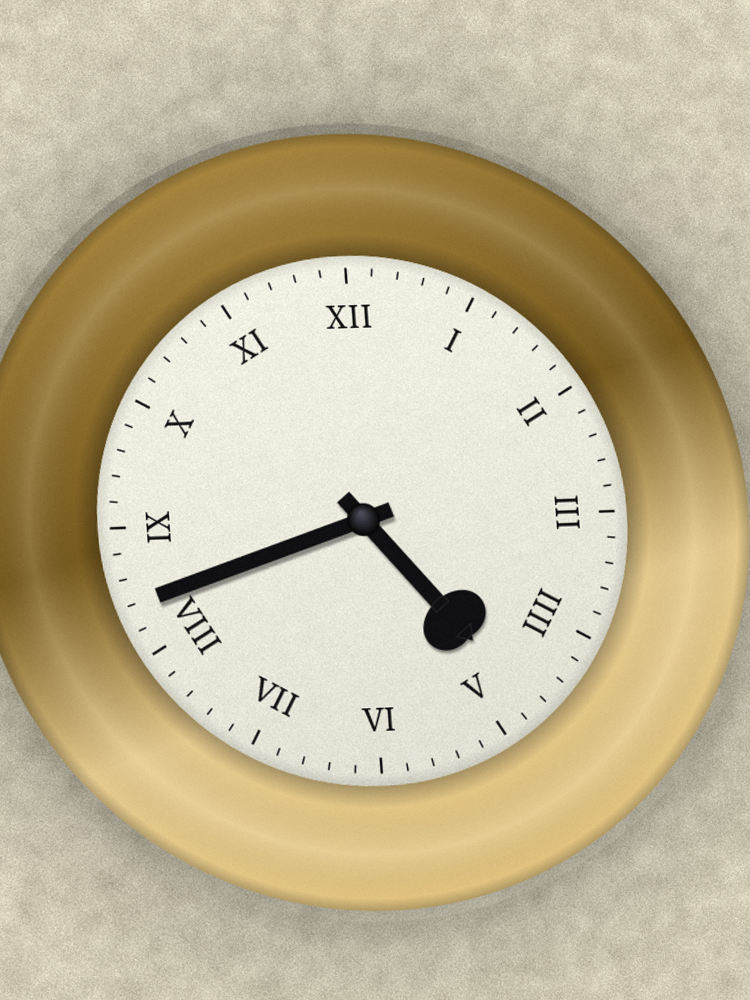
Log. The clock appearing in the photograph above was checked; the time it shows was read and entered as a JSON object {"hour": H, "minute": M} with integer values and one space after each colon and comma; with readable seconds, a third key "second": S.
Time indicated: {"hour": 4, "minute": 42}
